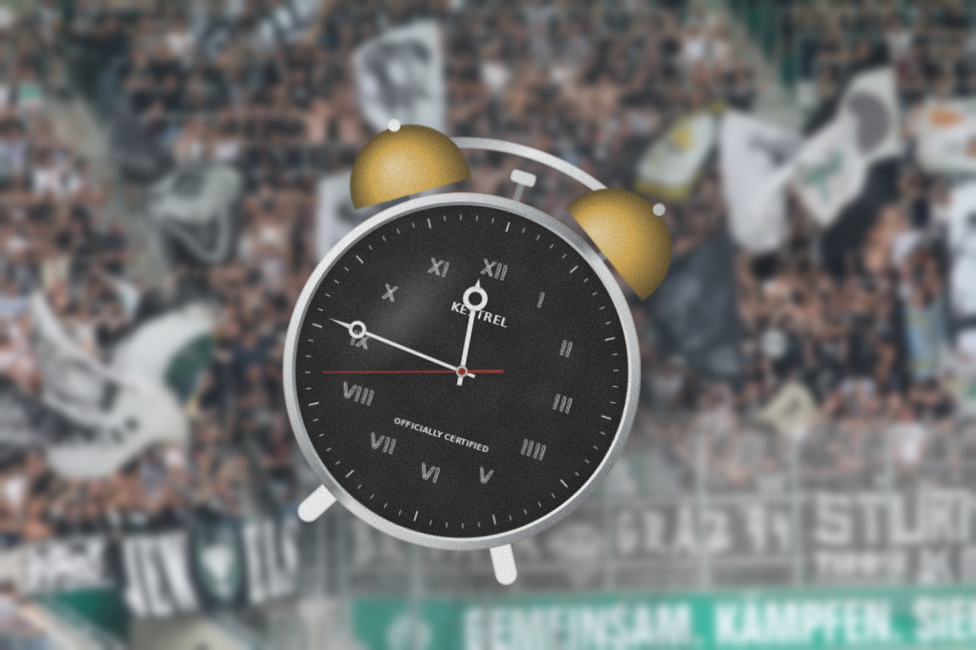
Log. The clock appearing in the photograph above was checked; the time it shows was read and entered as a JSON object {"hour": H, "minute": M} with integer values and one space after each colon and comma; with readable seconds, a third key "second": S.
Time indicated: {"hour": 11, "minute": 45, "second": 42}
